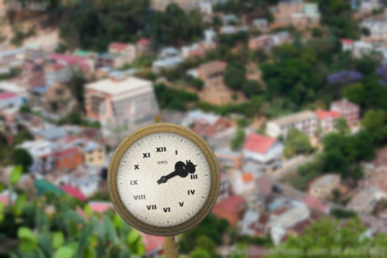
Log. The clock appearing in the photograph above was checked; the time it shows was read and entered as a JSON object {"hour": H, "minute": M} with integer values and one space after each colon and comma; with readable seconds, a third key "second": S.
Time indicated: {"hour": 2, "minute": 12}
